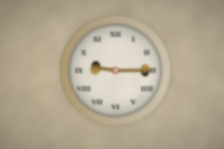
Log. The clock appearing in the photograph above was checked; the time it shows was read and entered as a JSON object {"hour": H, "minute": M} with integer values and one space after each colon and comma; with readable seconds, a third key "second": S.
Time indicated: {"hour": 9, "minute": 15}
